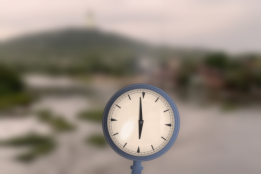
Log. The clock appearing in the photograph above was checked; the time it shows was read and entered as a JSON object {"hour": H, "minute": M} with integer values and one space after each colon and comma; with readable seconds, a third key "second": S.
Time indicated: {"hour": 5, "minute": 59}
